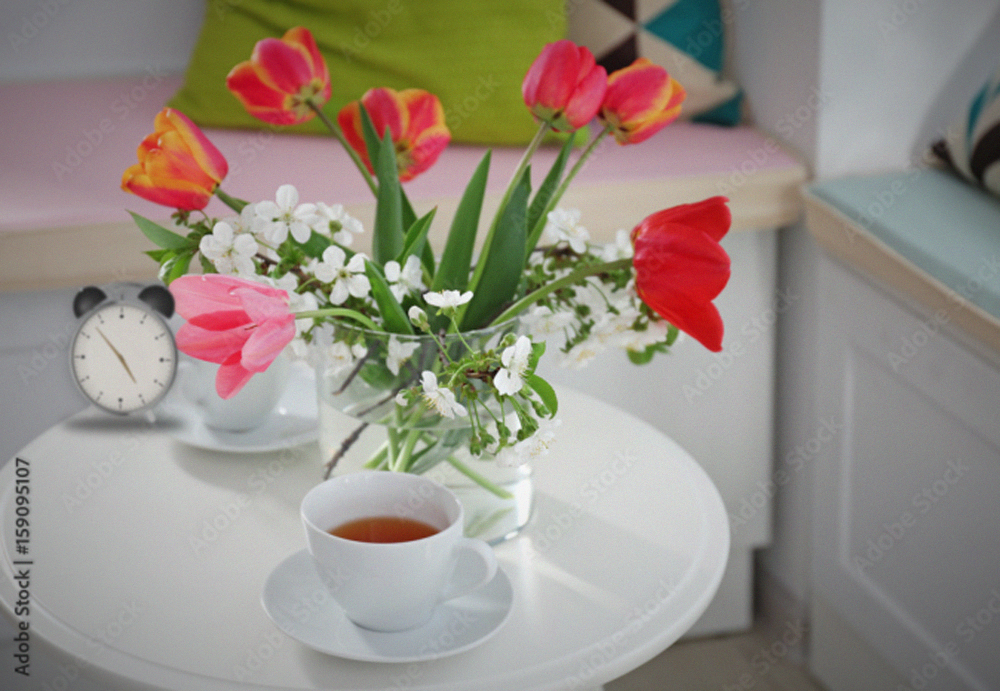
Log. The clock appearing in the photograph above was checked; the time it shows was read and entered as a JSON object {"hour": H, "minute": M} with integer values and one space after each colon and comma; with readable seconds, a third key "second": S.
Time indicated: {"hour": 4, "minute": 53}
